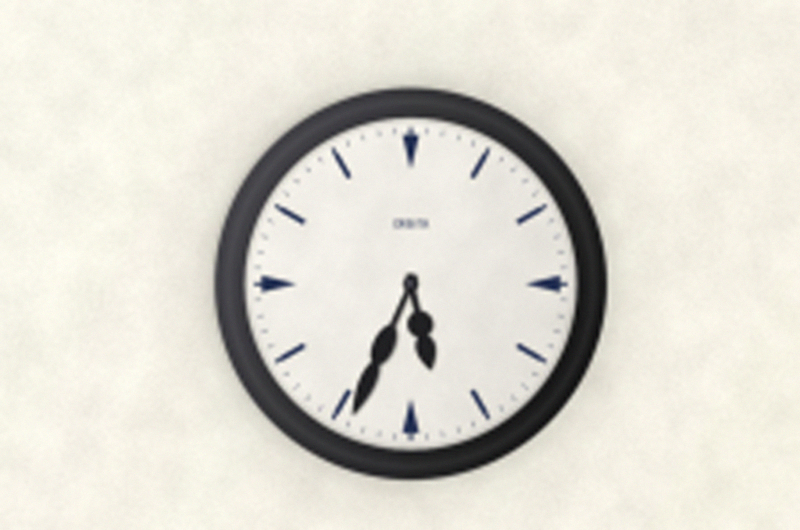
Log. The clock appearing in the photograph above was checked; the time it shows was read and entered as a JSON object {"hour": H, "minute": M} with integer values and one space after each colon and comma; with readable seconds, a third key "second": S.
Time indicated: {"hour": 5, "minute": 34}
